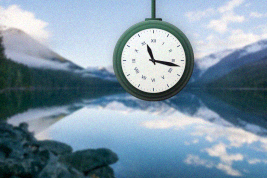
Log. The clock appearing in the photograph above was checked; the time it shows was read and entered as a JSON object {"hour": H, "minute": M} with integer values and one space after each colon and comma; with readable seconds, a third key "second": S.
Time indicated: {"hour": 11, "minute": 17}
